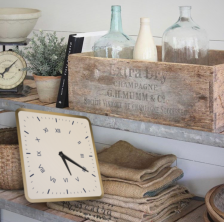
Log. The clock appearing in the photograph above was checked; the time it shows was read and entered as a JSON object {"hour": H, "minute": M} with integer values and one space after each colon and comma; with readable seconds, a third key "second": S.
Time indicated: {"hour": 5, "minute": 20}
